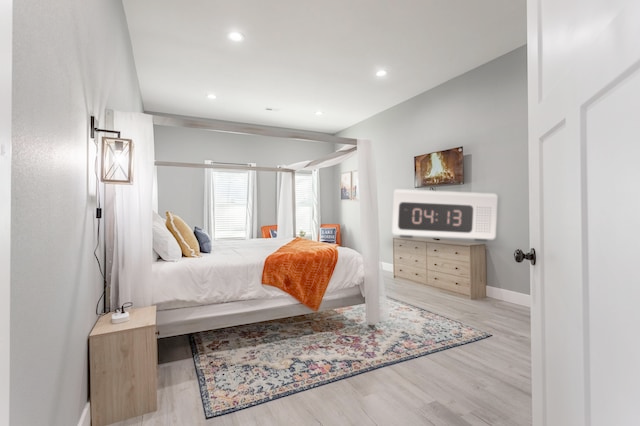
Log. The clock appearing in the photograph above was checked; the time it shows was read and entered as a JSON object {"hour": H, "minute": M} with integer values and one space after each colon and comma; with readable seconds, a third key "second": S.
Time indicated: {"hour": 4, "minute": 13}
